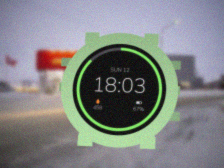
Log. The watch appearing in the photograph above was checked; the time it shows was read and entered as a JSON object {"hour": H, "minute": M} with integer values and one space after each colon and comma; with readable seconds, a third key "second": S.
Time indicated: {"hour": 18, "minute": 3}
